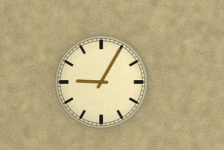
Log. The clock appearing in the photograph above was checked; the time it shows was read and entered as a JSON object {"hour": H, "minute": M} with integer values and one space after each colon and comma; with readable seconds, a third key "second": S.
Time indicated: {"hour": 9, "minute": 5}
